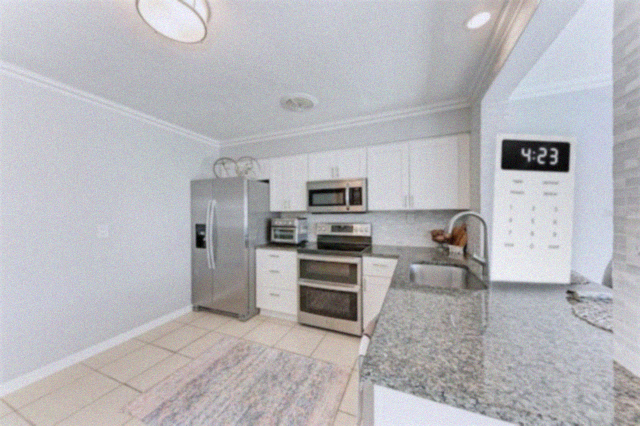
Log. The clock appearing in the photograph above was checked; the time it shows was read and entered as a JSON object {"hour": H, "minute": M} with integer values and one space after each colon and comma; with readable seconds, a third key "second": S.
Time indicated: {"hour": 4, "minute": 23}
